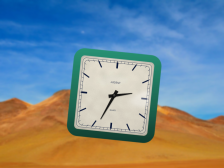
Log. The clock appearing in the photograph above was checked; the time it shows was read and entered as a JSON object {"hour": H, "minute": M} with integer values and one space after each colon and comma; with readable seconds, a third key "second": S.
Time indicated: {"hour": 2, "minute": 34}
